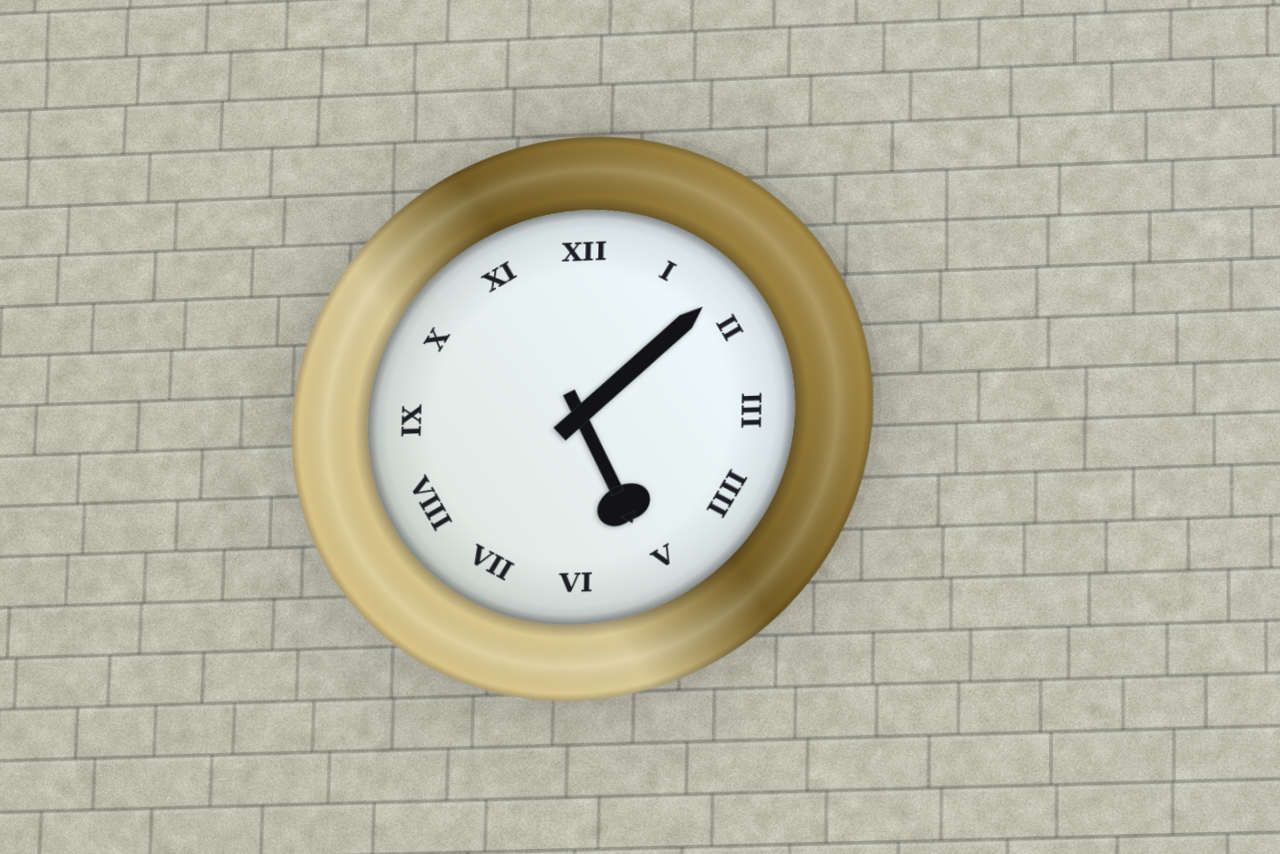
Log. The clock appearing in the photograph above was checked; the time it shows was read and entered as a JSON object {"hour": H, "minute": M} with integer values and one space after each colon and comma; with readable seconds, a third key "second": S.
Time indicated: {"hour": 5, "minute": 8}
